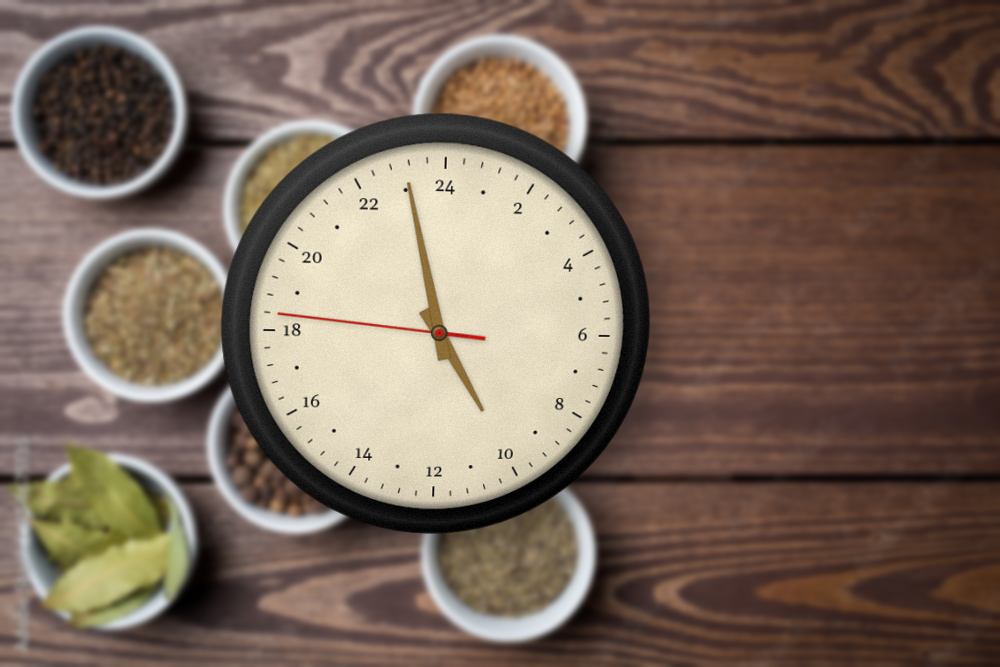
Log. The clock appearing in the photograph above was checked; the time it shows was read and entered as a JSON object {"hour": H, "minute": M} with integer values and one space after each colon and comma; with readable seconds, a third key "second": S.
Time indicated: {"hour": 9, "minute": 57, "second": 46}
